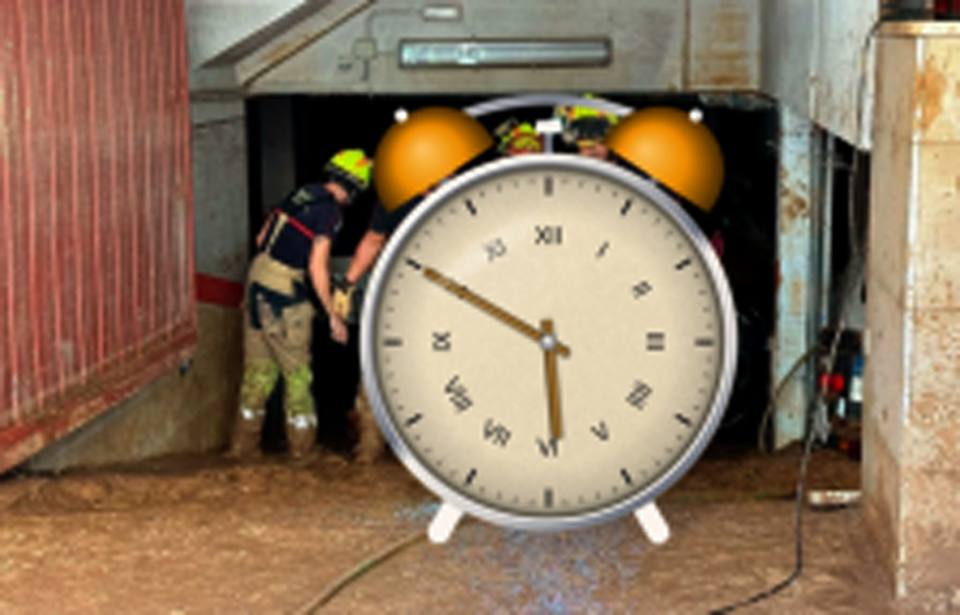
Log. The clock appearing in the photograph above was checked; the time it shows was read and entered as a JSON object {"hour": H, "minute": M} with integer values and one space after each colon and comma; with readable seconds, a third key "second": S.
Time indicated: {"hour": 5, "minute": 50}
